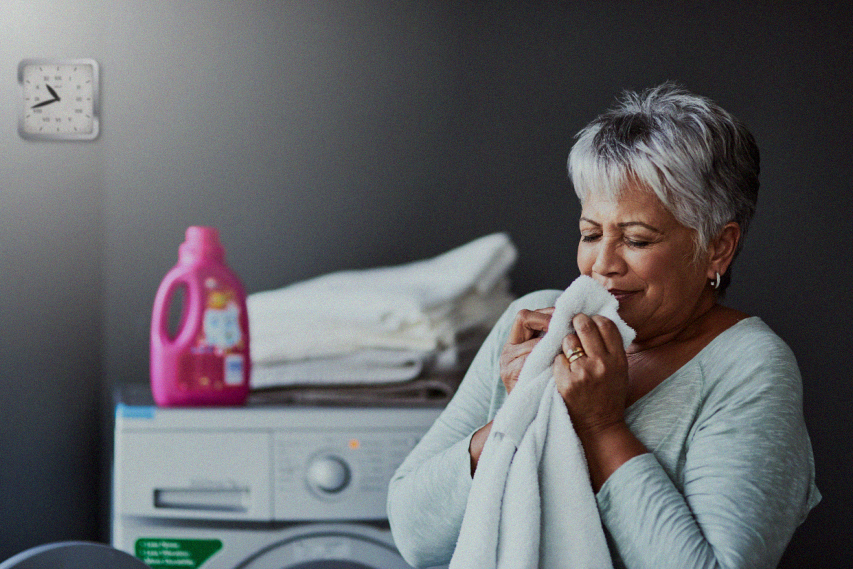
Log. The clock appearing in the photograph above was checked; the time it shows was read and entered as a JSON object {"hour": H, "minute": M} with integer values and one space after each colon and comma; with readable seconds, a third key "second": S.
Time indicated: {"hour": 10, "minute": 42}
